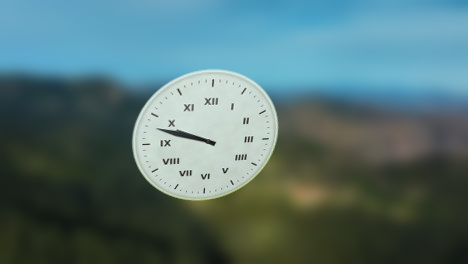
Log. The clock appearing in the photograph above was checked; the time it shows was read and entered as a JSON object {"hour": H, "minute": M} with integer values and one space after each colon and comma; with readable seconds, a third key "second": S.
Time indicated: {"hour": 9, "minute": 48}
